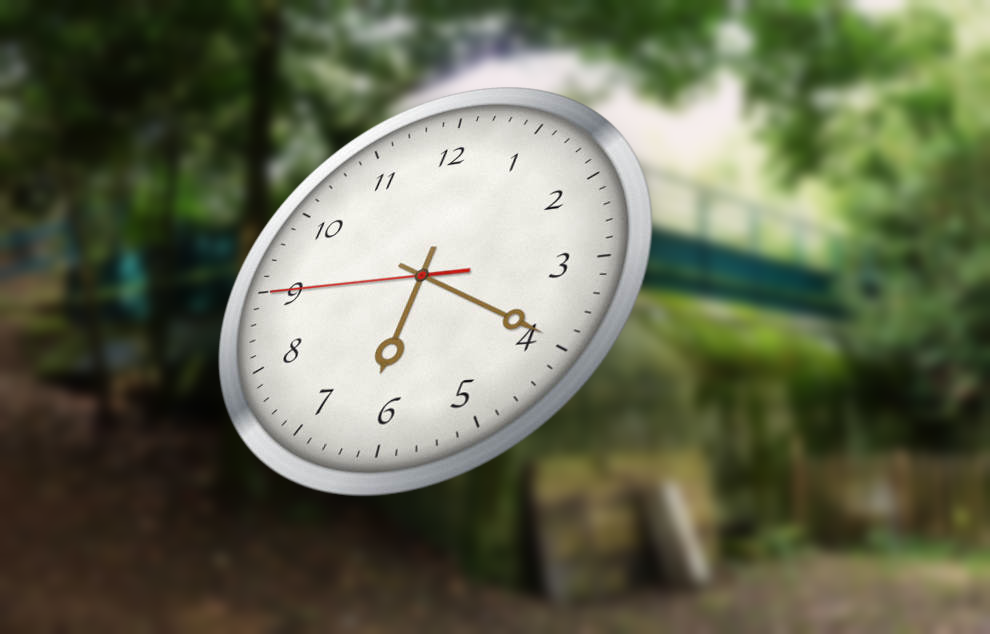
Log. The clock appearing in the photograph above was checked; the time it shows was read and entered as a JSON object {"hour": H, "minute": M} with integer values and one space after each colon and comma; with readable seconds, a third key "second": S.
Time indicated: {"hour": 6, "minute": 19, "second": 45}
